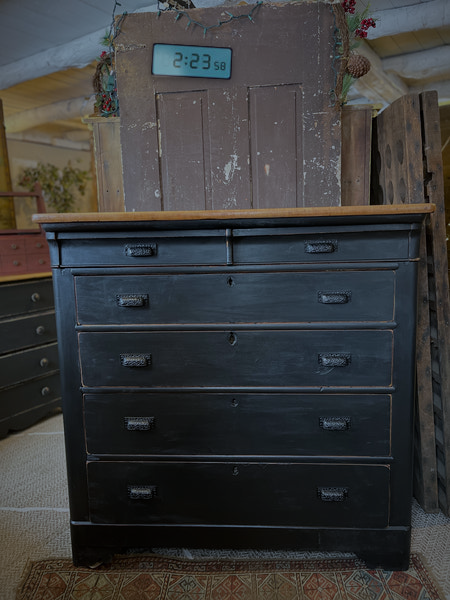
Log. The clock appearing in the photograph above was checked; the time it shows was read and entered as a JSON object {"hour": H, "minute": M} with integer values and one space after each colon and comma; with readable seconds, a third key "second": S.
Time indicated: {"hour": 2, "minute": 23, "second": 58}
